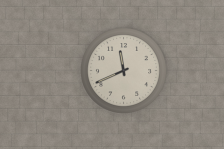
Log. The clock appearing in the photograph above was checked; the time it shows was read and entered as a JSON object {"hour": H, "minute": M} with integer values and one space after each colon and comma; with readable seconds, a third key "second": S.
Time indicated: {"hour": 11, "minute": 41}
